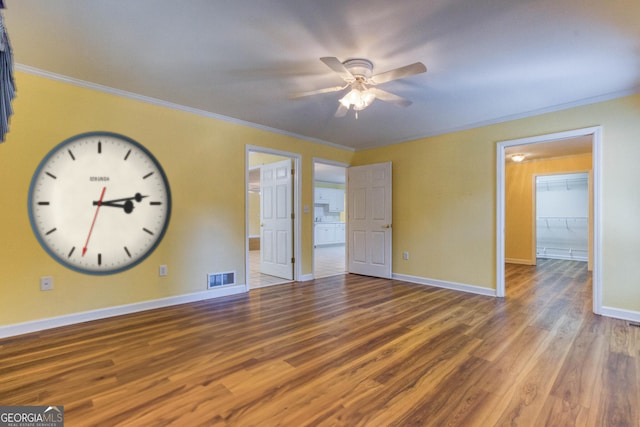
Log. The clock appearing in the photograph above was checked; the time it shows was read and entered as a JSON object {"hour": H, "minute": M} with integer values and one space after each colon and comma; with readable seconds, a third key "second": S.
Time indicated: {"hour": 3, "minute": 13, "second": 33}
